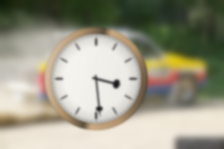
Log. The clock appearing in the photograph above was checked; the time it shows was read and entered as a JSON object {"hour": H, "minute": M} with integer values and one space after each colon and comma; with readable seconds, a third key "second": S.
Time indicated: {"hour": 3, "minute": 29}
